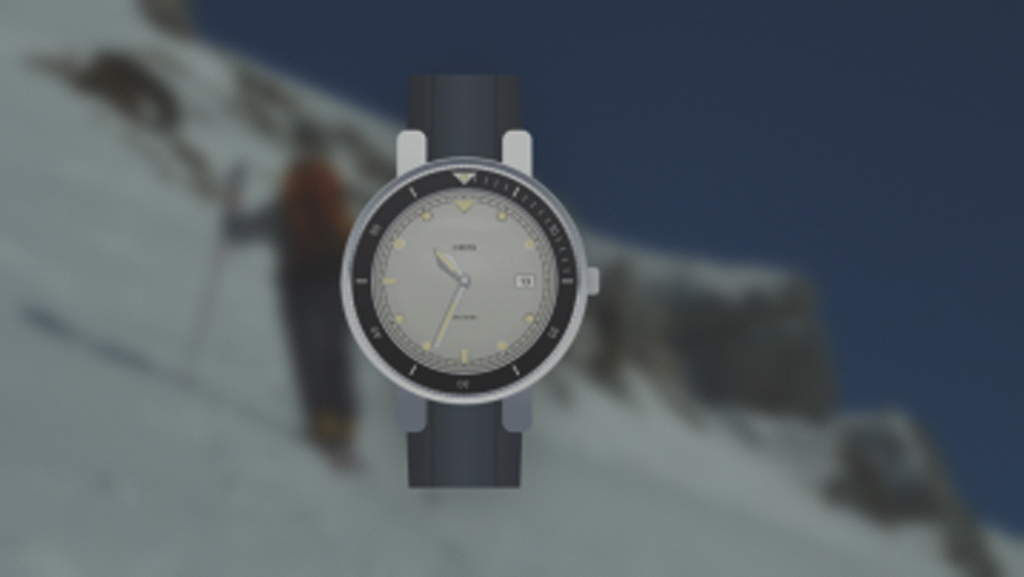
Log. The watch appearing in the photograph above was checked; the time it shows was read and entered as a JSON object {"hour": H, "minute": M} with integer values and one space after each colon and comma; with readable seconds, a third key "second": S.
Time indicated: {"hour": 10, "minute": 34}
